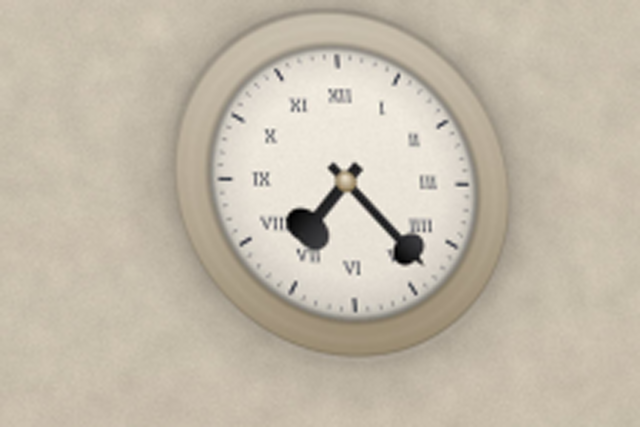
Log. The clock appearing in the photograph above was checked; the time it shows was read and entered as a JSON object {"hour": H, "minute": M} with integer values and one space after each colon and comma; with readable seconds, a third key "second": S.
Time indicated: {"hour": 7, "minute": 23}
